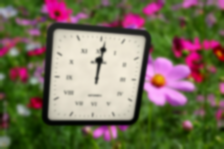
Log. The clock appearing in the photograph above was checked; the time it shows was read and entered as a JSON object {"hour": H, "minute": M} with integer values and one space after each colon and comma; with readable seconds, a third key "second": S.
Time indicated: {"hour": 12, "minute": 1}
